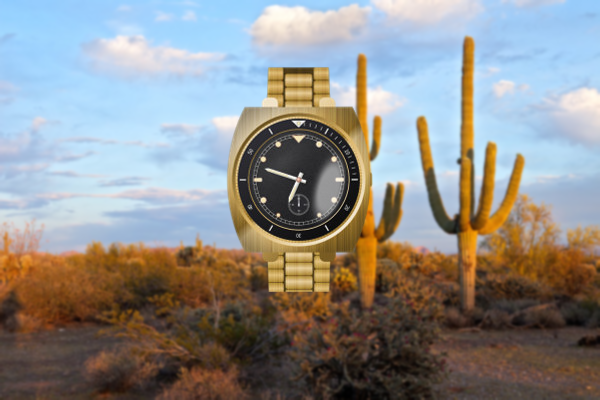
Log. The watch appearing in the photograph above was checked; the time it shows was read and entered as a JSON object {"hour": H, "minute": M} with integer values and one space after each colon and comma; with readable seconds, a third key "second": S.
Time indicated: {"hour": 6, "minute": 48}
